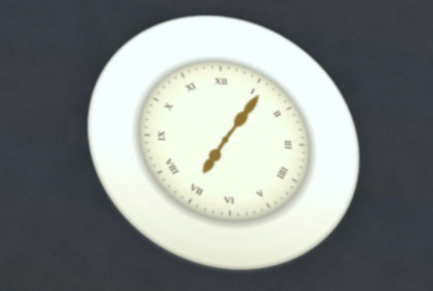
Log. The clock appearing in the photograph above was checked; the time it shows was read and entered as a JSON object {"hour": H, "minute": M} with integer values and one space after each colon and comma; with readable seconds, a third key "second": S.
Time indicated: {"hour": 7, "minute": 6}
